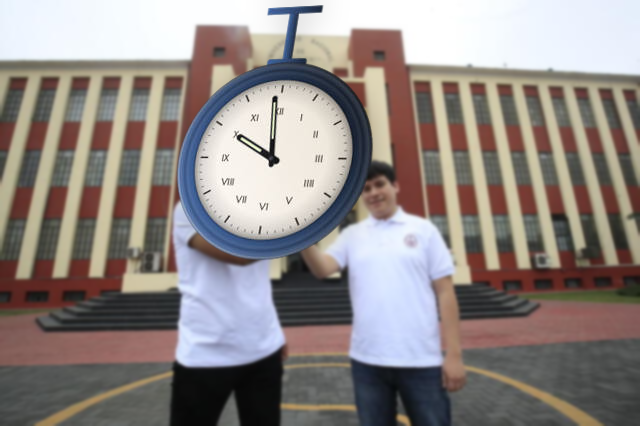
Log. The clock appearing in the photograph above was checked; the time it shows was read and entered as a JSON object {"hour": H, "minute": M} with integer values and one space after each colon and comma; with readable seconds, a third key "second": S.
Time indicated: {"hour": 9, "minute": 59}
